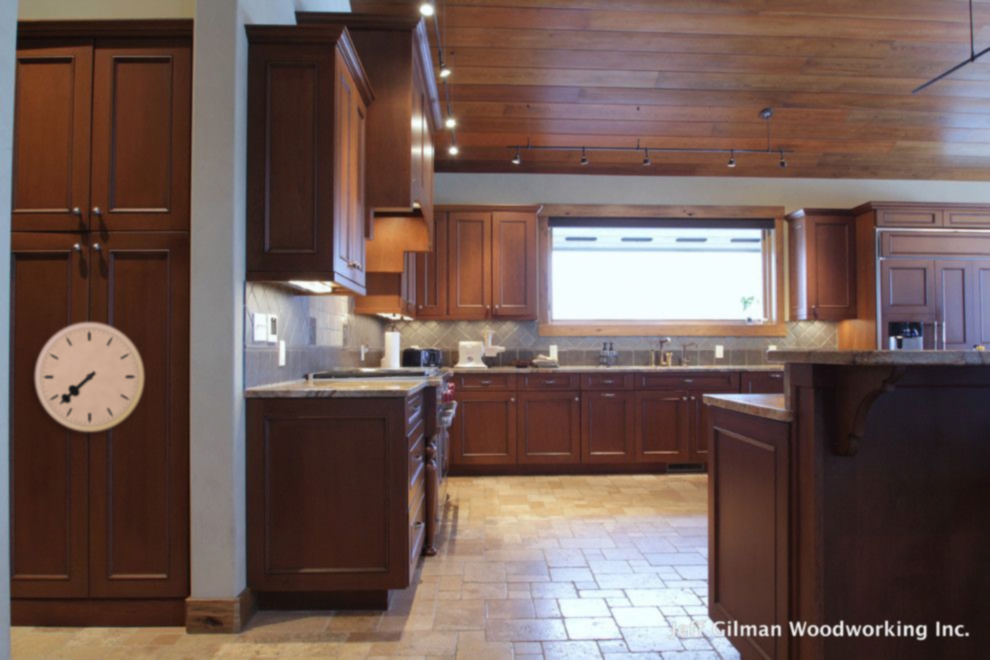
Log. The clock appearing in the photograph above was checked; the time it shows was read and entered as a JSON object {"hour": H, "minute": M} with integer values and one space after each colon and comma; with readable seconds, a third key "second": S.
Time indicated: {"hour": 7, "minute": 38}
